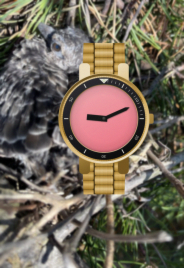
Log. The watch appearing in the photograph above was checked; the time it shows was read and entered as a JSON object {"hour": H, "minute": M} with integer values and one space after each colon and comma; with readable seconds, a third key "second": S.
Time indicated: {"hour": 9, "minute": 11}
